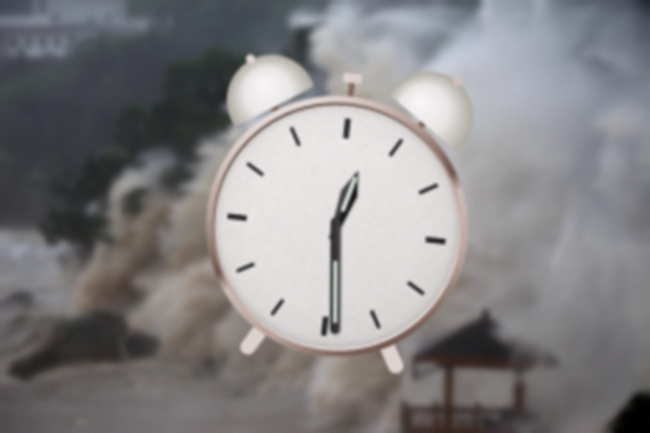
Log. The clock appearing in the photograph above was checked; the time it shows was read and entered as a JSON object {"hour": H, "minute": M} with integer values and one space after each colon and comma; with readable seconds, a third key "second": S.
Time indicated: {"hour": 12, "minute": 29}
